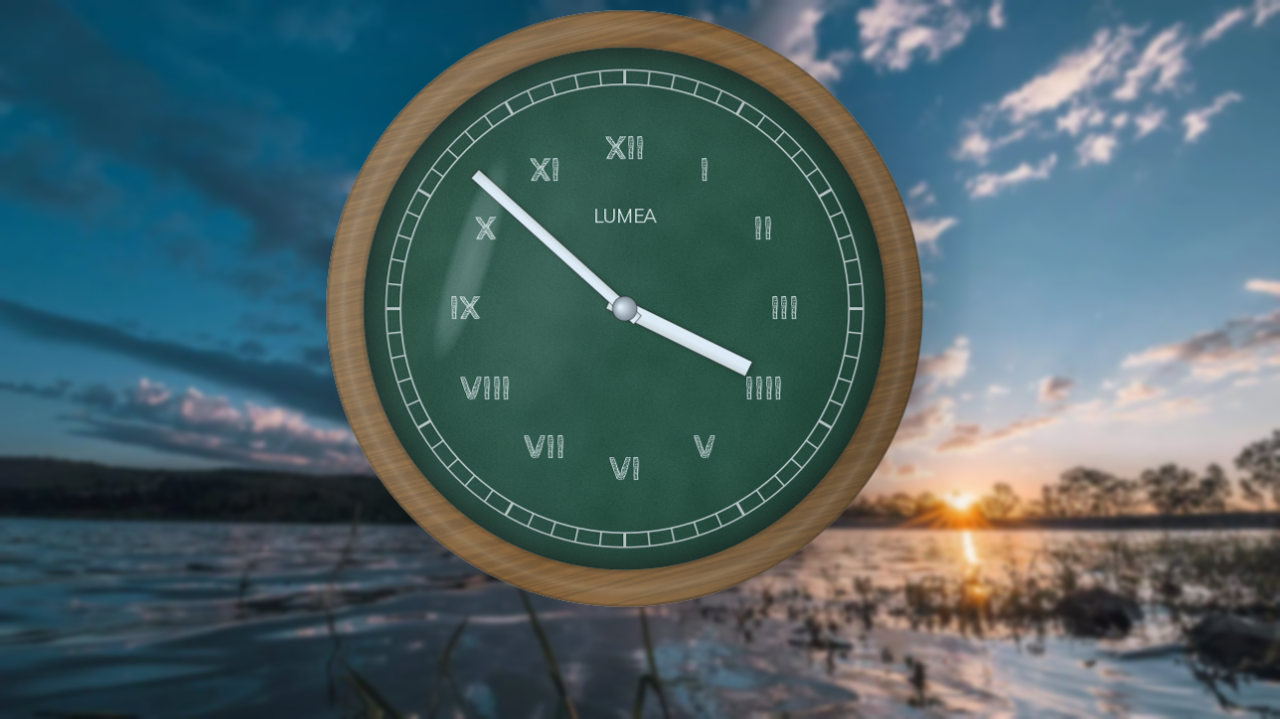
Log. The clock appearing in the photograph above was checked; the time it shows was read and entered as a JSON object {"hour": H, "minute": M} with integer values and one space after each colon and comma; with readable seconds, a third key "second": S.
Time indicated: {"hour": 3, "minute": 52}
